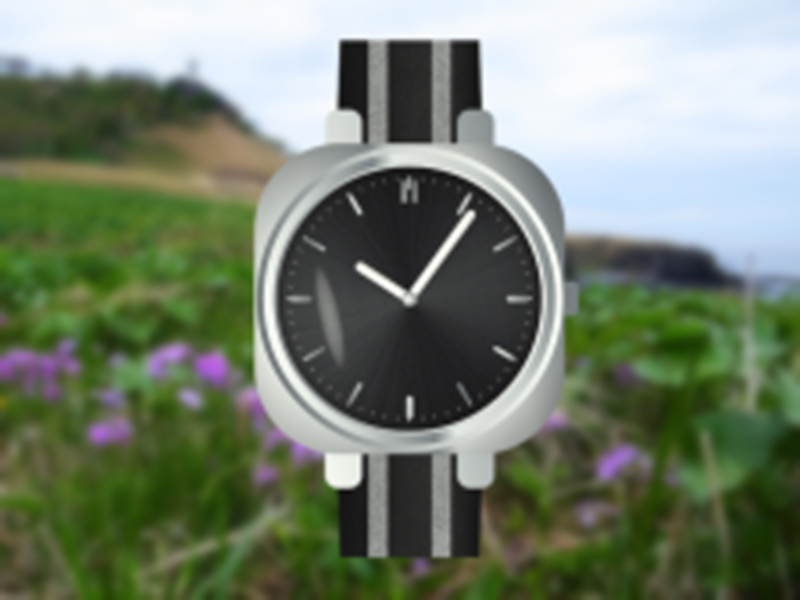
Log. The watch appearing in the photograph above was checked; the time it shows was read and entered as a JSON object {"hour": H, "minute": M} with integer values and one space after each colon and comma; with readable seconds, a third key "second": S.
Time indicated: {"hour": 10, "minute": 6}
